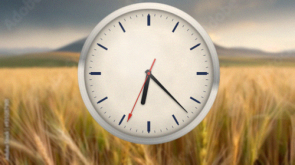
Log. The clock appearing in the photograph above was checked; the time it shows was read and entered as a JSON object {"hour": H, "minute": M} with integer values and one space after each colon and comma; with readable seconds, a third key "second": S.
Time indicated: {"hour": 6, "minute": 22, "second": 34}
